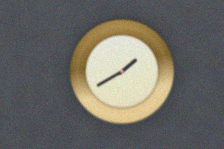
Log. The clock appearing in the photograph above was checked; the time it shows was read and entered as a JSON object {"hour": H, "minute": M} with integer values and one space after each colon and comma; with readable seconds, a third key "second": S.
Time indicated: {"hour": 1, "minute": 40}
